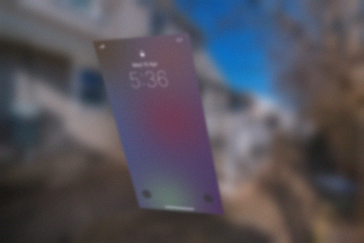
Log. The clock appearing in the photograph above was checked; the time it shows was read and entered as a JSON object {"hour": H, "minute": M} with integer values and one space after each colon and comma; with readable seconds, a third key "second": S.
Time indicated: {"hour": 5, "minute": 36}
